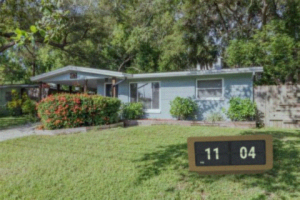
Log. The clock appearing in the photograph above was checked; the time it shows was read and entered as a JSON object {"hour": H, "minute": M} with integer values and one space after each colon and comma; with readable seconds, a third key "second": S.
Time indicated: {"hour": 11, "minute": 4}
